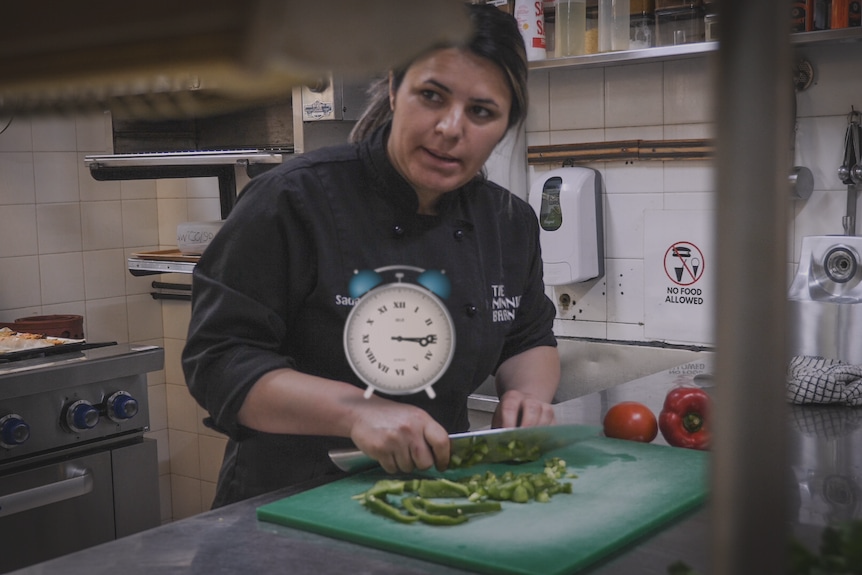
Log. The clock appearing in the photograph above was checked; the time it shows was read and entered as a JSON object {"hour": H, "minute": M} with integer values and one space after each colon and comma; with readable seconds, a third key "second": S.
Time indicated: {"hour": 3, "minute": 15}
